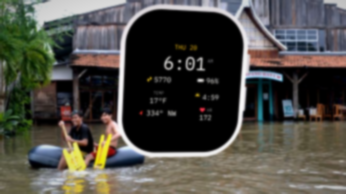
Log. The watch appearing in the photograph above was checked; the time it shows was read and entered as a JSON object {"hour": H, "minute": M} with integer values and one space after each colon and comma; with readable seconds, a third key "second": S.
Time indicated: {"hour": 6, "minute": 1}
